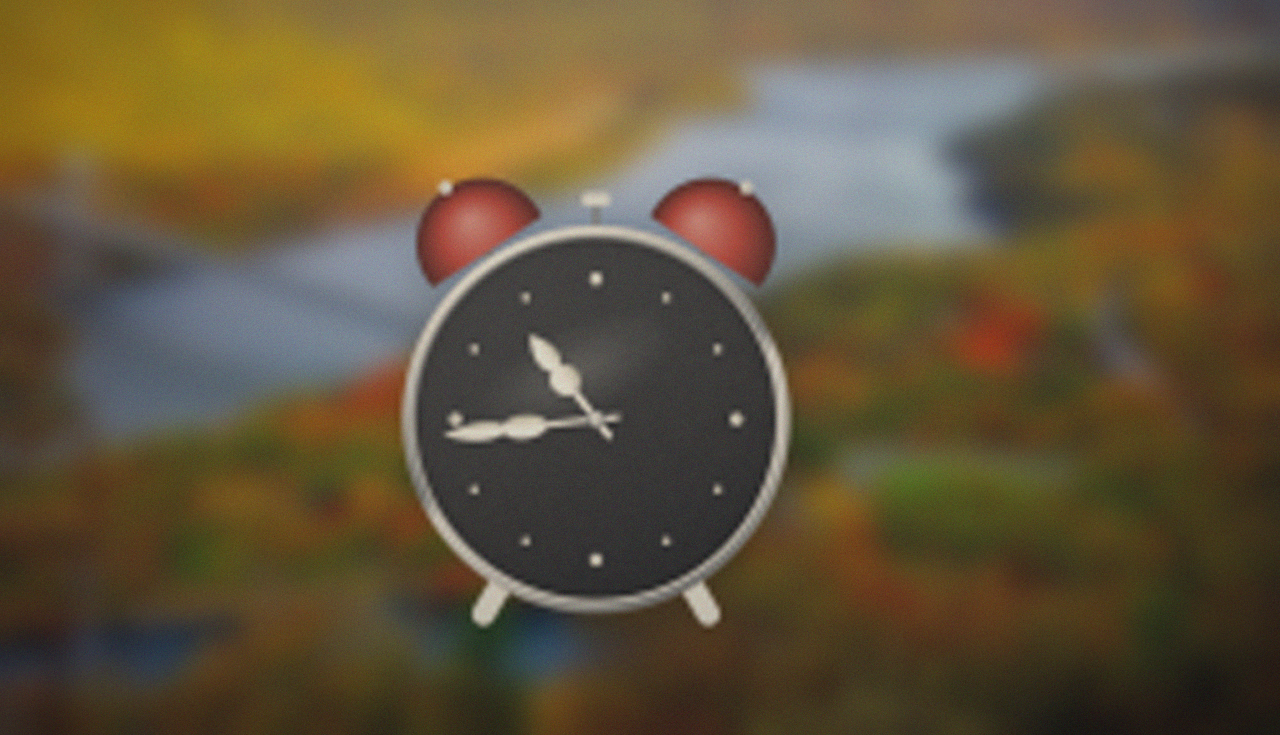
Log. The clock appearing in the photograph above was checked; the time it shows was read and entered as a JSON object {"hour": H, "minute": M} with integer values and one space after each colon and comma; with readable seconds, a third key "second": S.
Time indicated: {"hour": 10, "minute": 44}
